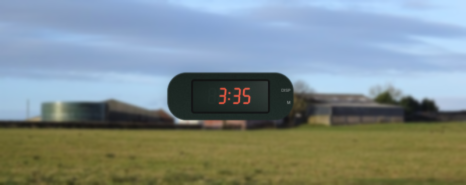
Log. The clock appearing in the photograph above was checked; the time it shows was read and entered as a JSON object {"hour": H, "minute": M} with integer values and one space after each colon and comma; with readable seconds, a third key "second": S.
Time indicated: {"hour": 3, "minute": 35}
